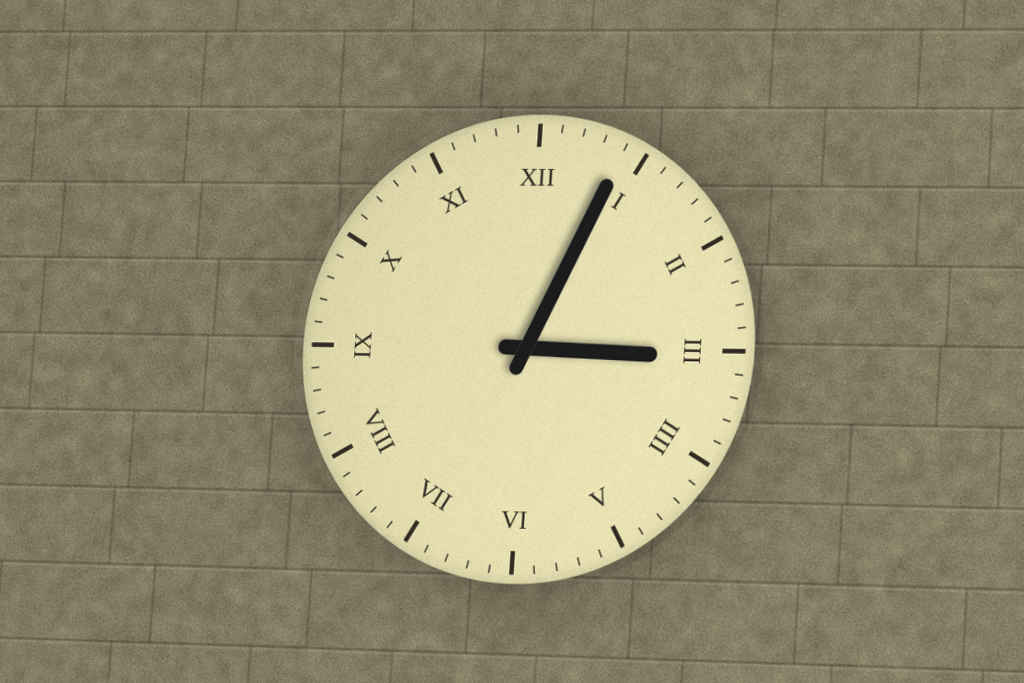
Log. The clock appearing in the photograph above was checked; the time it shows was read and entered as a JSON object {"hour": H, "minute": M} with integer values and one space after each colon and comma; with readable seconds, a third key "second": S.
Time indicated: {"hour": 3, "minute": 4}
